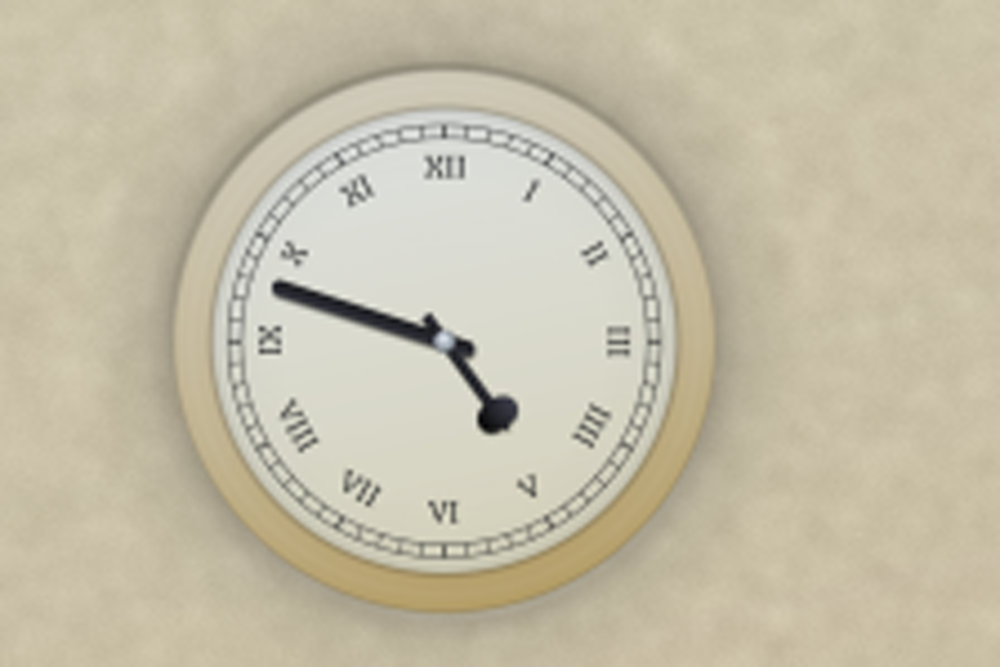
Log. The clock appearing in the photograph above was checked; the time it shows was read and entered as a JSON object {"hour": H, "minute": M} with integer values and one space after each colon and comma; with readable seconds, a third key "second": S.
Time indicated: {"hour": 4, "minute": 48}
